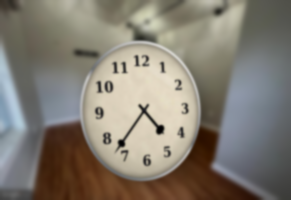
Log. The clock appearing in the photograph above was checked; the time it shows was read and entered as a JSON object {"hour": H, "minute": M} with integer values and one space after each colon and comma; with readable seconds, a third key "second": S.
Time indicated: {"hour": 4, "minute": 37}
